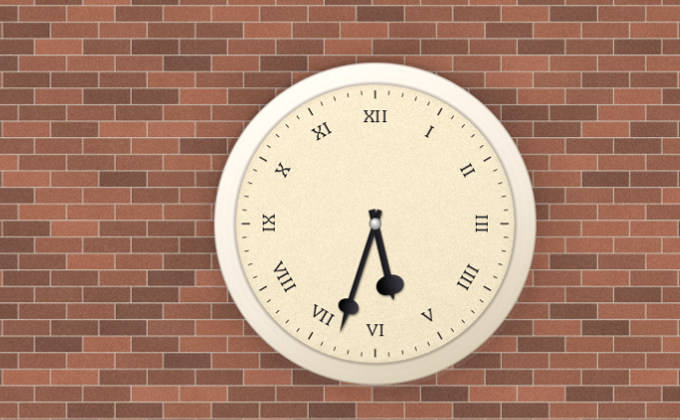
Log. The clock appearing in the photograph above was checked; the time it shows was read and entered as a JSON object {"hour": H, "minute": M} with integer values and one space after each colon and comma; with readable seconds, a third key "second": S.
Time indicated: {"hour": 5, "minute": 33}
